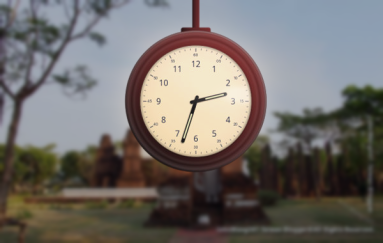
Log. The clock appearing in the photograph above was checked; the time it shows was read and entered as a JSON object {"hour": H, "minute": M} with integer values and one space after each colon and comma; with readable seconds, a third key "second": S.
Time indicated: {"hour": 2, "minute": 33}
